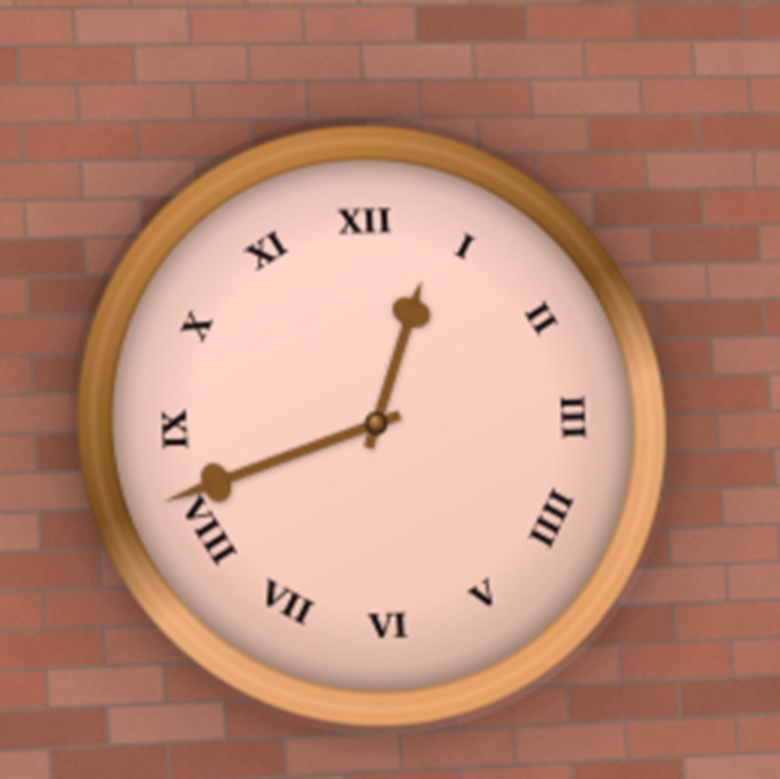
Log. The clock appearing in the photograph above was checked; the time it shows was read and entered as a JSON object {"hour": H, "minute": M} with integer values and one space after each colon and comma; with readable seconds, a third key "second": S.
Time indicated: {"hour": 12, "minute": 42}
